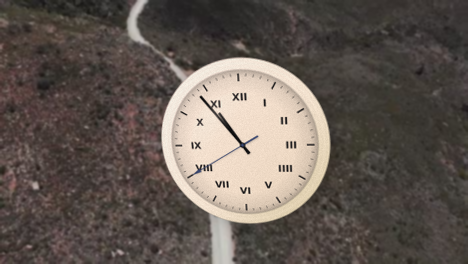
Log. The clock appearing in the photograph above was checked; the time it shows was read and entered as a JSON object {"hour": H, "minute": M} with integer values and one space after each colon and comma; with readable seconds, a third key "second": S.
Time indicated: {"hour": 10, "minute": 53, "second": 40}
